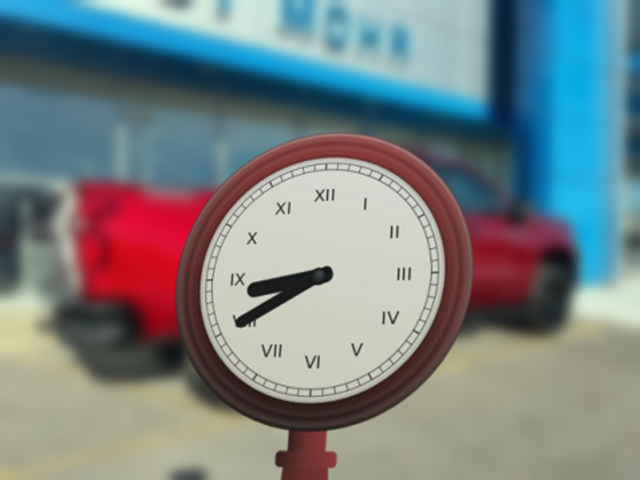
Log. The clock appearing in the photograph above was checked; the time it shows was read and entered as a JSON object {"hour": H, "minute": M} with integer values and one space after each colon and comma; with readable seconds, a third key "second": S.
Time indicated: {"hour": 8, "minute": 40}
